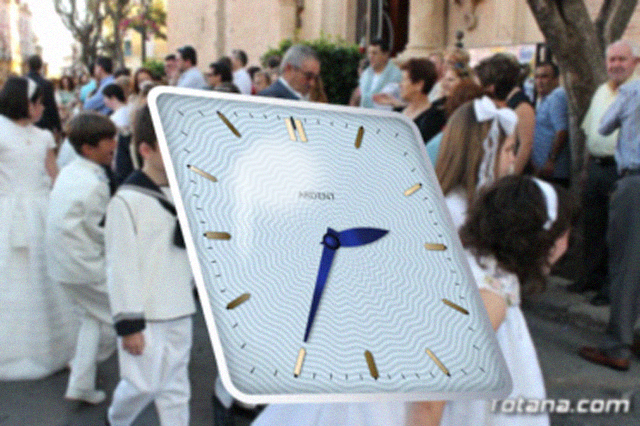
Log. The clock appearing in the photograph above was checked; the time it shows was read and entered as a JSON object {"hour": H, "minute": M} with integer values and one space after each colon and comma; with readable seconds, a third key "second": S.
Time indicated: {"hour": 2, "minute": 35}
